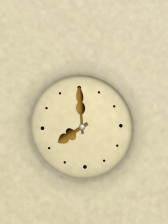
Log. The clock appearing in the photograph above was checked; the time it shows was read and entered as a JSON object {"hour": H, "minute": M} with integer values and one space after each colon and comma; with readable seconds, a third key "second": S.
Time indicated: {"hour": 8, "minute": 0}
